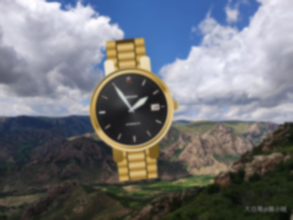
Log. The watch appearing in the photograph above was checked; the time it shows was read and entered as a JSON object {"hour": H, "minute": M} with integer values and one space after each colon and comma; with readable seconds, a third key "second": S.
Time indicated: {"hour": 1, "minute": 55}
